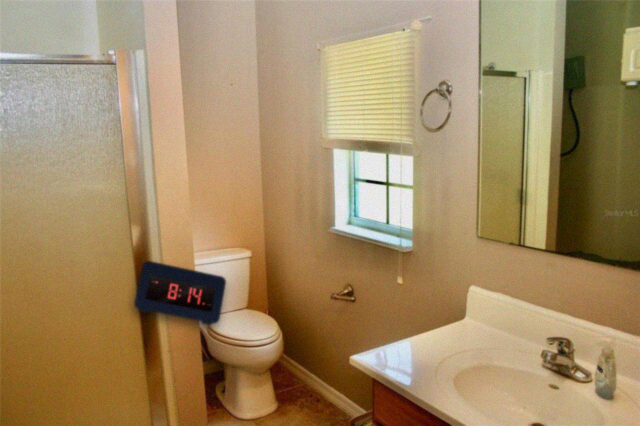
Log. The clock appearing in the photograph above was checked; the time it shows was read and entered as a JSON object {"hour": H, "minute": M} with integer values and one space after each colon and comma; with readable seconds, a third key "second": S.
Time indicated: {"hour": 8, "minute": 14}
